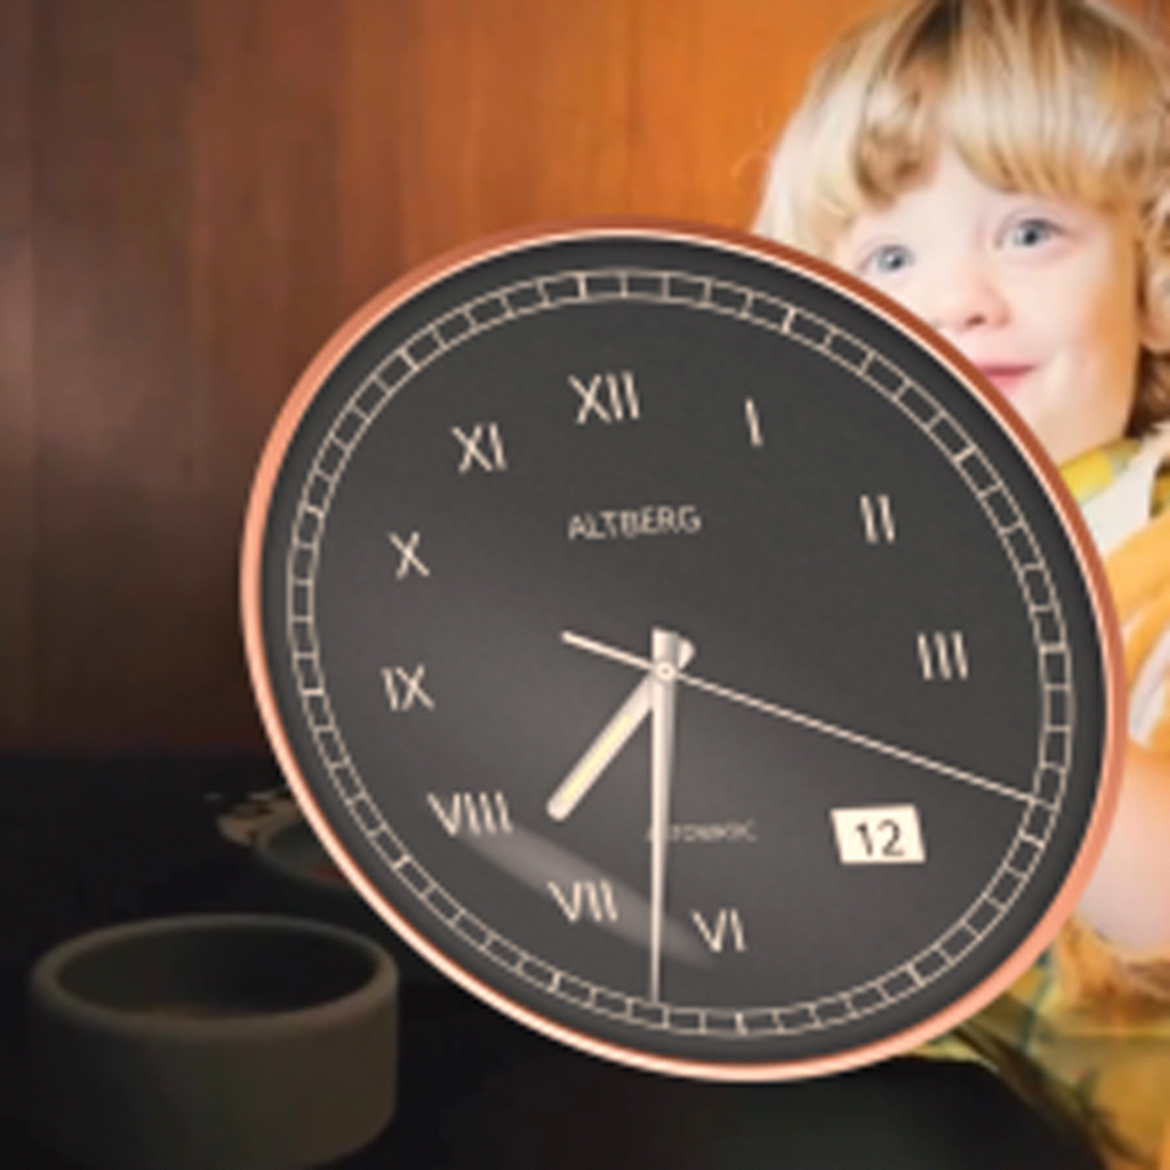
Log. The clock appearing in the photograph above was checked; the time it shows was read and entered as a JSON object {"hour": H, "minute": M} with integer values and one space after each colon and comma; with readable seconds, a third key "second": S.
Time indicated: {"hour": 7, "minute": 32, "second": 19}
